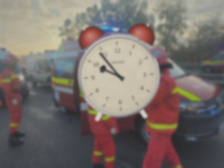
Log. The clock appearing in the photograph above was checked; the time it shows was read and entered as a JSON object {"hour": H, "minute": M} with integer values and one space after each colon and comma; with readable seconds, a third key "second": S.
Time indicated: {"hour": 9, "minute": 54}
